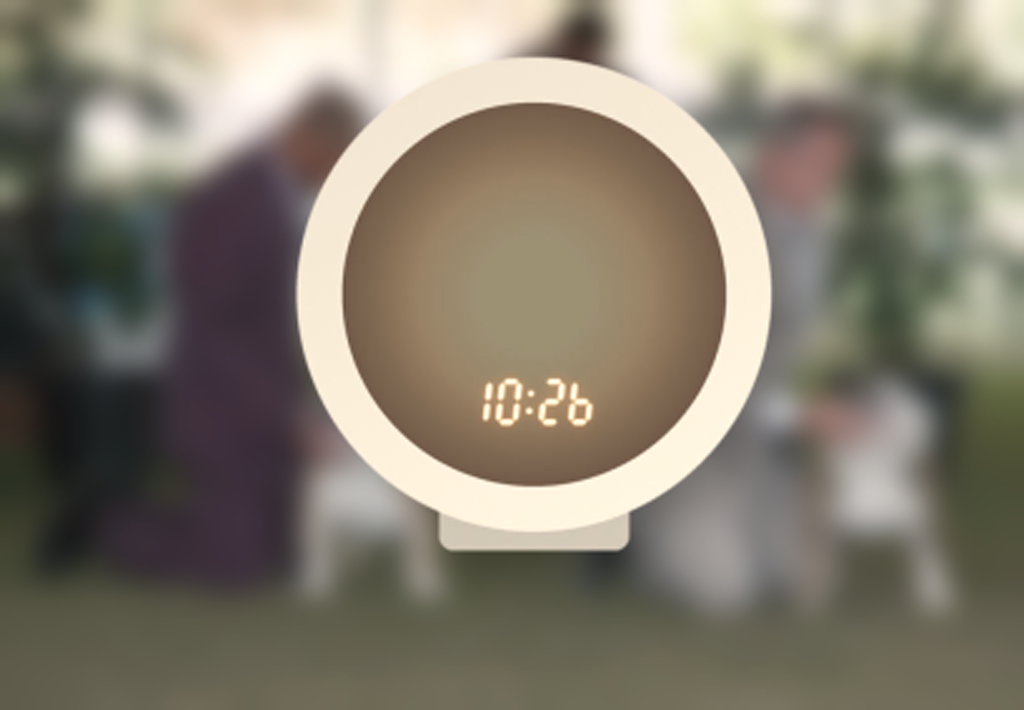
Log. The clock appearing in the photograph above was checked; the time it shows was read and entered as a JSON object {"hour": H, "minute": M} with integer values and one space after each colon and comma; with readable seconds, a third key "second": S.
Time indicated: {"hour": 10, "minute": 26}
